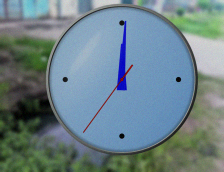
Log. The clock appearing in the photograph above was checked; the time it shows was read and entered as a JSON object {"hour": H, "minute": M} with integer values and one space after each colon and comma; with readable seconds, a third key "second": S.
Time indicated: {"hour": 12, "minute": 0, "second": 36}
